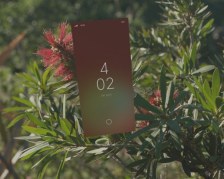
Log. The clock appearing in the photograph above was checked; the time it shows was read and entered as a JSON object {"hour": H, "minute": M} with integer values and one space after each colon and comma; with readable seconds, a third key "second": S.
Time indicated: {"hour": 4, "minute": 2}
